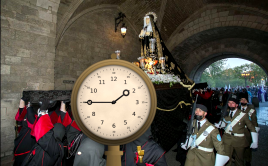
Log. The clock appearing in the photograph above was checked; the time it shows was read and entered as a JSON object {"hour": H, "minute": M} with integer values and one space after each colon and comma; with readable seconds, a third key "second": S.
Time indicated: {"hour": 1, "minute": 45}
